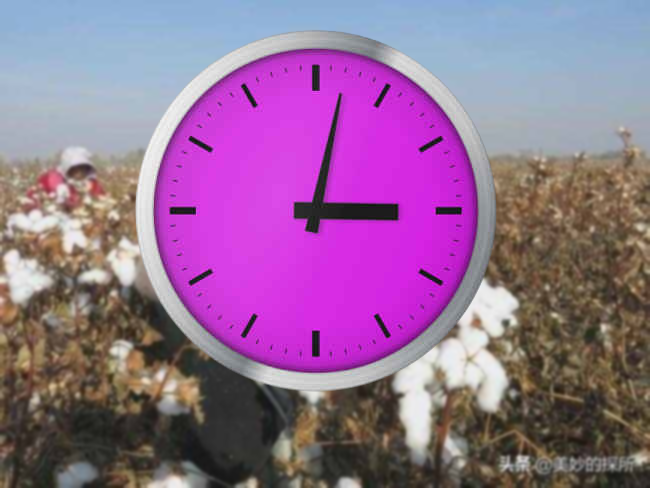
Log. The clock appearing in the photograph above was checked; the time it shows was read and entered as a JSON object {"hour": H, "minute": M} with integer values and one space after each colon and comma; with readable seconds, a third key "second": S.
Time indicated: {"hour": 3, "minute": 2}
